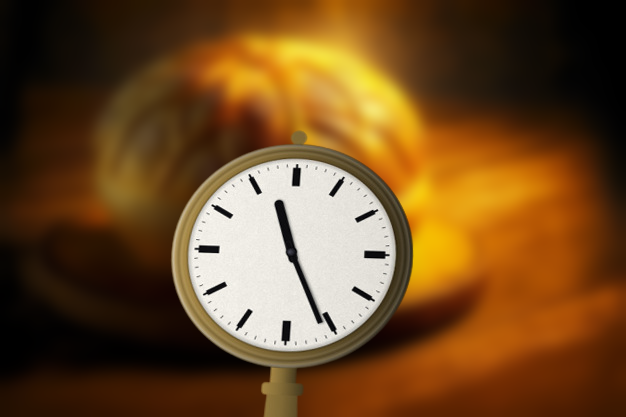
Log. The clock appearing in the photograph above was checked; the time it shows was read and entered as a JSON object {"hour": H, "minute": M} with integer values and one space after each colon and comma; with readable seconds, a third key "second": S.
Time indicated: {"hour": 11, "minute": 26}
